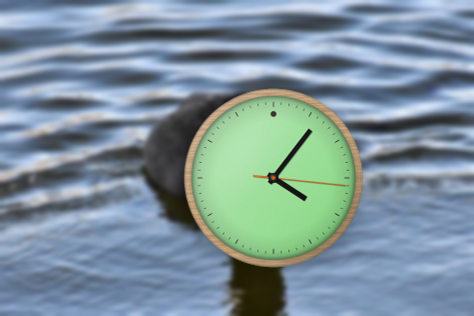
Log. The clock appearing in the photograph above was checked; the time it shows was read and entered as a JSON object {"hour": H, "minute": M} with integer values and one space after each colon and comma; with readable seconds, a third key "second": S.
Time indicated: {"hour": 4, "minute": 6, "second": 16}
